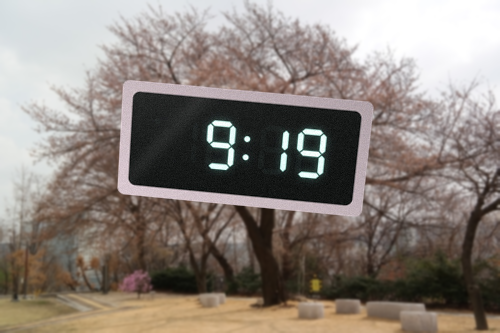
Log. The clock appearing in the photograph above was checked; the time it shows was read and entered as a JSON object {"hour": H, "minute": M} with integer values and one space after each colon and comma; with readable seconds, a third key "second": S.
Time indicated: {"hour": 9, "minute": 19}
